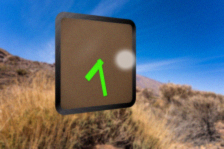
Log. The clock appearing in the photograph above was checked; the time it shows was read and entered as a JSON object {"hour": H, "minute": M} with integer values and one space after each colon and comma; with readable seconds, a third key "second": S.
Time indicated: {"hour": 7, "minute": 28}
